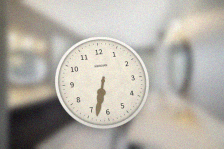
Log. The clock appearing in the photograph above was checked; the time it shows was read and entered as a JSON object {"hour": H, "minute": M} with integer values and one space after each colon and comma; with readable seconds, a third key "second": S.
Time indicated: {"hour": 6, "minute": 33}
